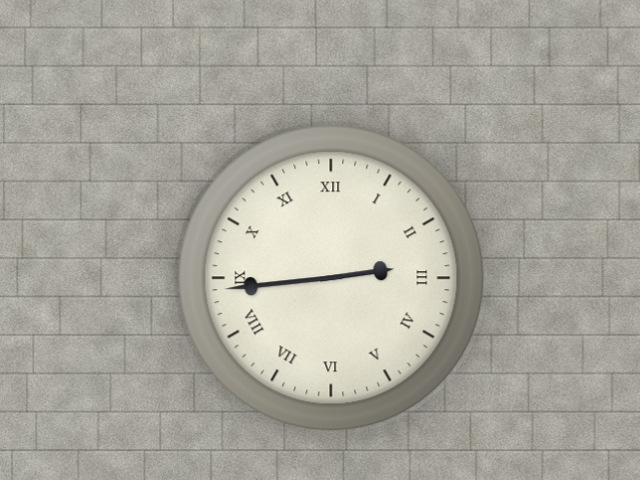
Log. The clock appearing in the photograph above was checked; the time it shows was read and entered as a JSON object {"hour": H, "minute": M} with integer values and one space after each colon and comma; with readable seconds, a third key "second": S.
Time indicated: {"hour": 2, "minute": 44}
